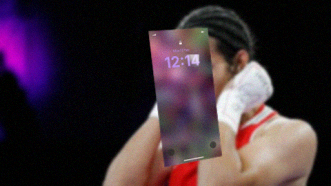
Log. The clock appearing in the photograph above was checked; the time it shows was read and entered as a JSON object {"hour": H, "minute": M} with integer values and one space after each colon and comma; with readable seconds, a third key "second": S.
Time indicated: {"hour": 12, "minute": 14}
